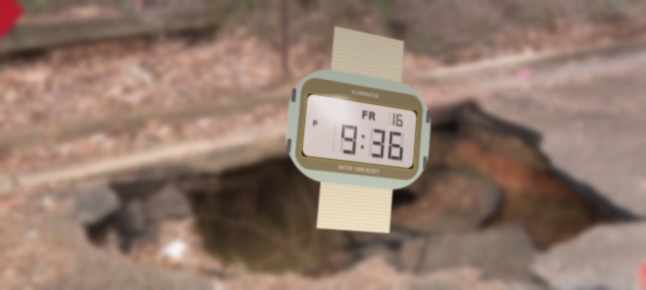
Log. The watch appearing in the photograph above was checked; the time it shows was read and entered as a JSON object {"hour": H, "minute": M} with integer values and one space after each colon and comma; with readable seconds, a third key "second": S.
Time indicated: {"hour": 9, "minute": 36}
